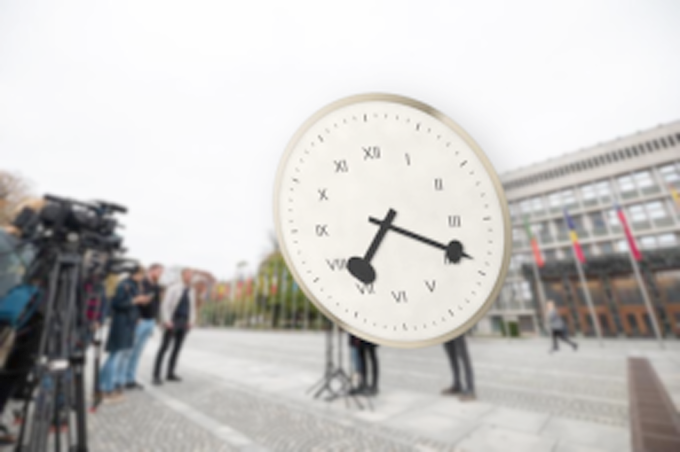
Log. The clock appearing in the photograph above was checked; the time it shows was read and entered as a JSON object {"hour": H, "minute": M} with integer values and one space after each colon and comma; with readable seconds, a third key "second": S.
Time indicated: {"hour": 7, "minute": 19}
